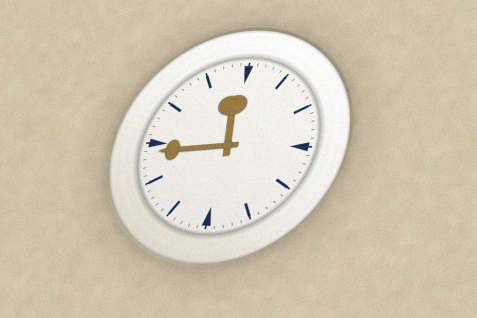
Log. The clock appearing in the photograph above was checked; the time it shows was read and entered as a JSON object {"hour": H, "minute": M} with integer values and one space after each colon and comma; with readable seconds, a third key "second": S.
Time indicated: {"hour": 11, "minute": 44}
